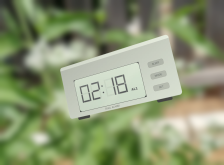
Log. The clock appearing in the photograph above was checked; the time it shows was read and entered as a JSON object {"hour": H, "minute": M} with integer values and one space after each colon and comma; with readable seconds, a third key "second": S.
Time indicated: {"hour": 2, "minute": 18}
